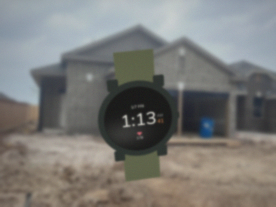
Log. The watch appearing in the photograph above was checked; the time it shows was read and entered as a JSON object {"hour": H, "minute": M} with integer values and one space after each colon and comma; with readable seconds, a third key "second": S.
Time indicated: {"hour": 1, "minute": 13}
